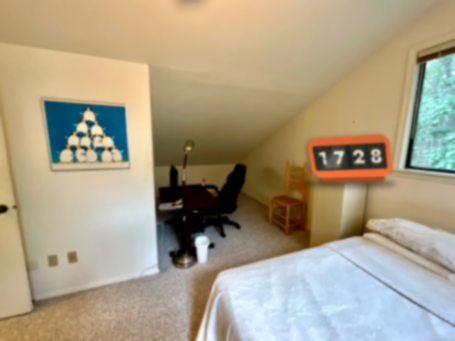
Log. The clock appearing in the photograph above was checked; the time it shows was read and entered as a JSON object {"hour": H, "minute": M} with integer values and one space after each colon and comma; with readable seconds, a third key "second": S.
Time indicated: {"hour": 17, "minute": 28}
